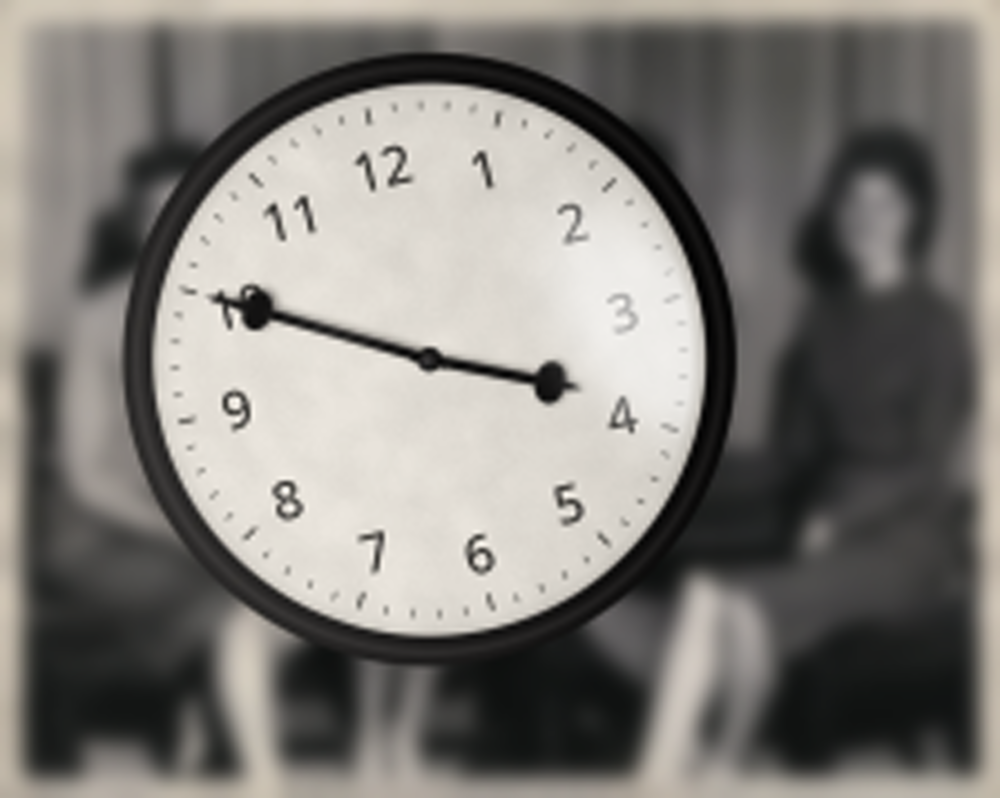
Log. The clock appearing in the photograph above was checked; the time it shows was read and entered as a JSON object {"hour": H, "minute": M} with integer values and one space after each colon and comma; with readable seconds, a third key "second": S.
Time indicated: {"hour": 3, "minute": 50}
